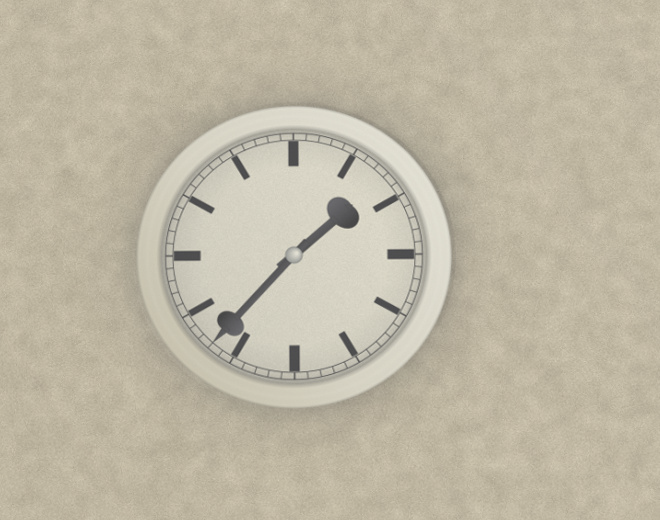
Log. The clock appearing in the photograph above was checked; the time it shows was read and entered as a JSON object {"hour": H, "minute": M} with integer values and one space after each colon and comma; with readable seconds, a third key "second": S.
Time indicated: {"hour": 1, "minute": 37}
